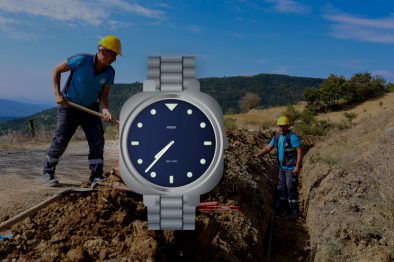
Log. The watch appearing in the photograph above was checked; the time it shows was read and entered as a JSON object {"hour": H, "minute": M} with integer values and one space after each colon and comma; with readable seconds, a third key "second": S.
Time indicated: {"hour": 7, "minute": 37}
